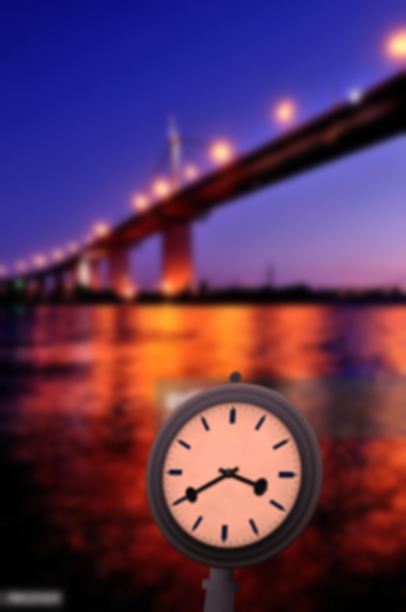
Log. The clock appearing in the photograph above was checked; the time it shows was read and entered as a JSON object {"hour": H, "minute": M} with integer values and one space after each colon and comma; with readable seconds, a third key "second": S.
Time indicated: {"hour": 3, "minute": 40}
